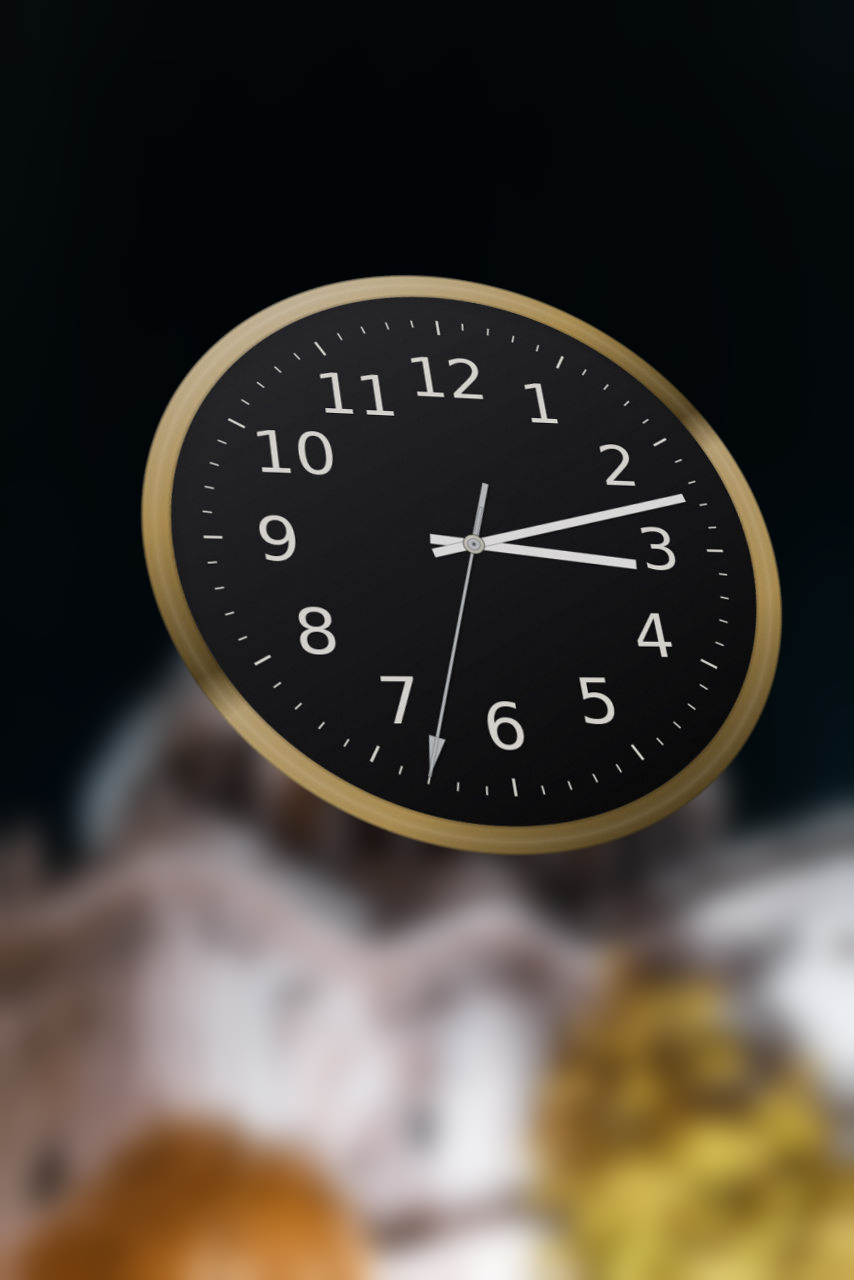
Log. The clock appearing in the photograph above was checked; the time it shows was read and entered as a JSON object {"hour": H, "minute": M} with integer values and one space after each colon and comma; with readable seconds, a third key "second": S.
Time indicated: {"hour": 3, "minute": 12, "second": 33}
